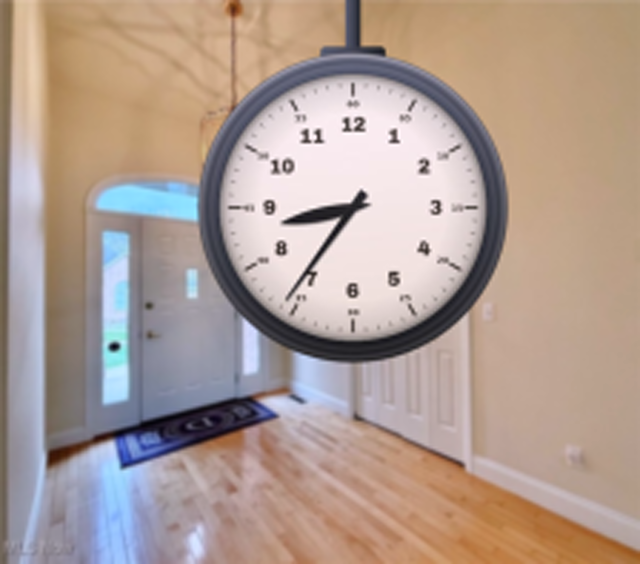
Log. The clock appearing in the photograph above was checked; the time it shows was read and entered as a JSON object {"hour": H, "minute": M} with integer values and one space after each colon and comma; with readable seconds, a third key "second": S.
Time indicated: {"hour": 8, "minute": 36}
